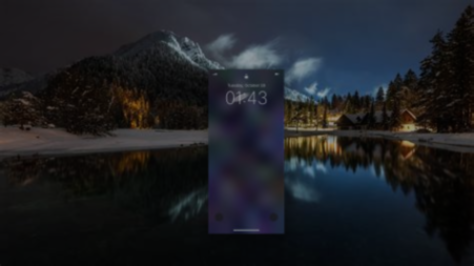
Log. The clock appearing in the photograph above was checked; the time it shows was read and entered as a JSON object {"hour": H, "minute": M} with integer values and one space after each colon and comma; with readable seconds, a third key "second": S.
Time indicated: {"hour": 1, "minute": 43}
